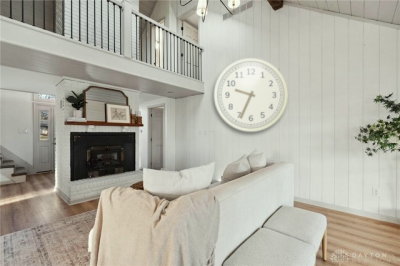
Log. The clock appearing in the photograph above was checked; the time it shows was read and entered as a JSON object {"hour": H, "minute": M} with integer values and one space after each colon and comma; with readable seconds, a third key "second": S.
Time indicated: {"hour": 9, "minute": 34}
